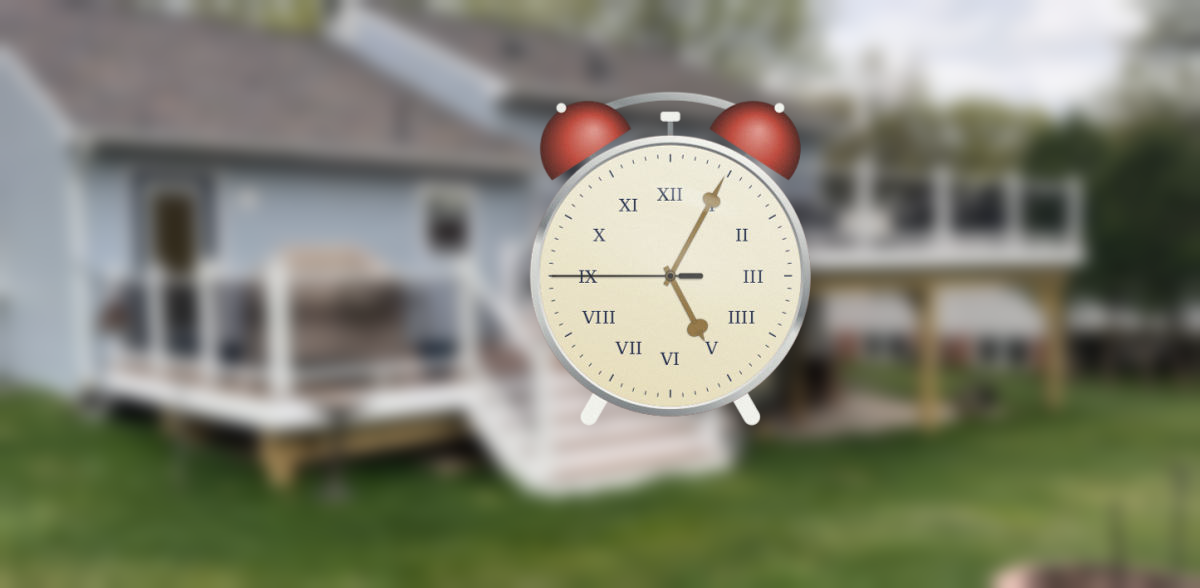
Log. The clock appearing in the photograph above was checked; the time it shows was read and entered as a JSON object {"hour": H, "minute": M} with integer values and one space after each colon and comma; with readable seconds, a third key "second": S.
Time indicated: {"hour": 5, "minute": 4, "second": 45}
